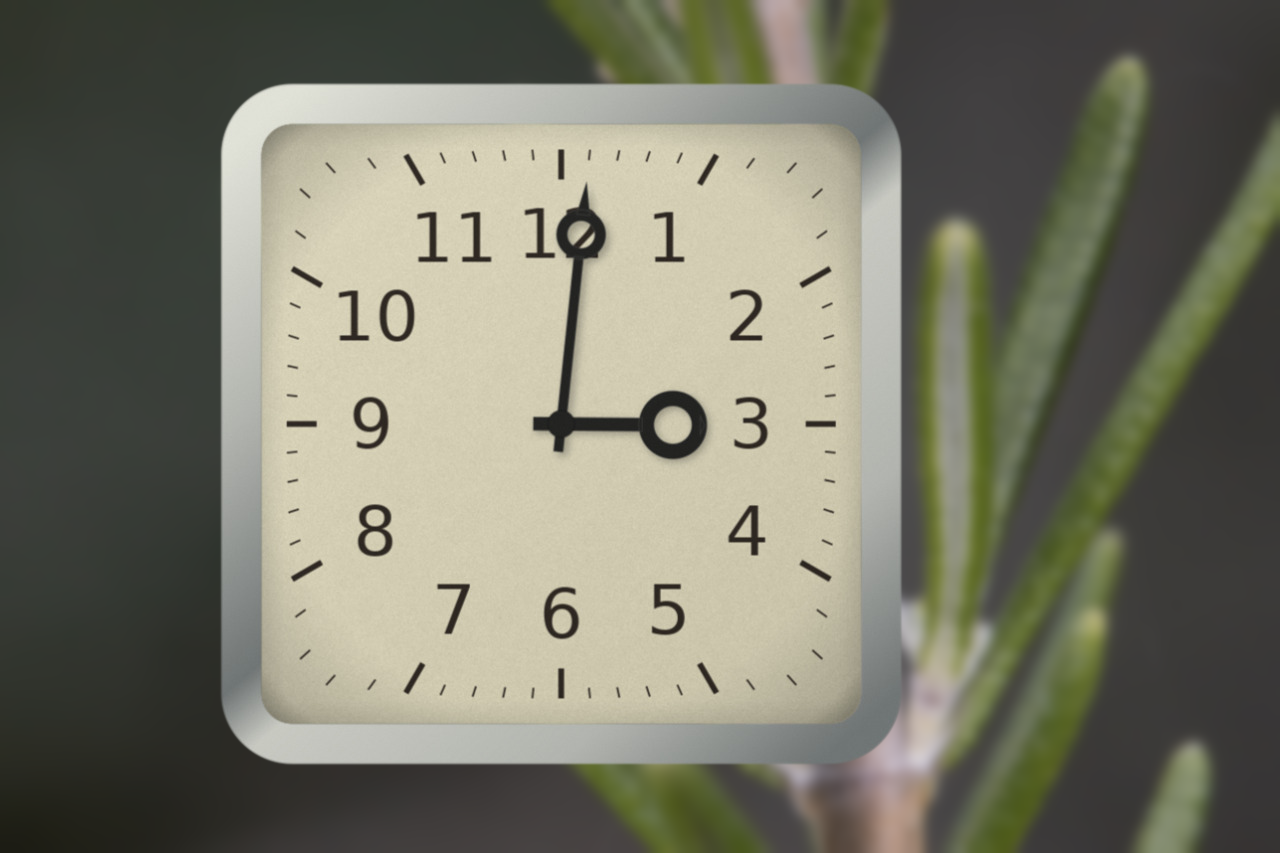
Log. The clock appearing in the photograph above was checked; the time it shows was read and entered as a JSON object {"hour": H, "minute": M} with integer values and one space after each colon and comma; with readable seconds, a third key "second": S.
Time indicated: {"hour": 3, "minute": 1}
